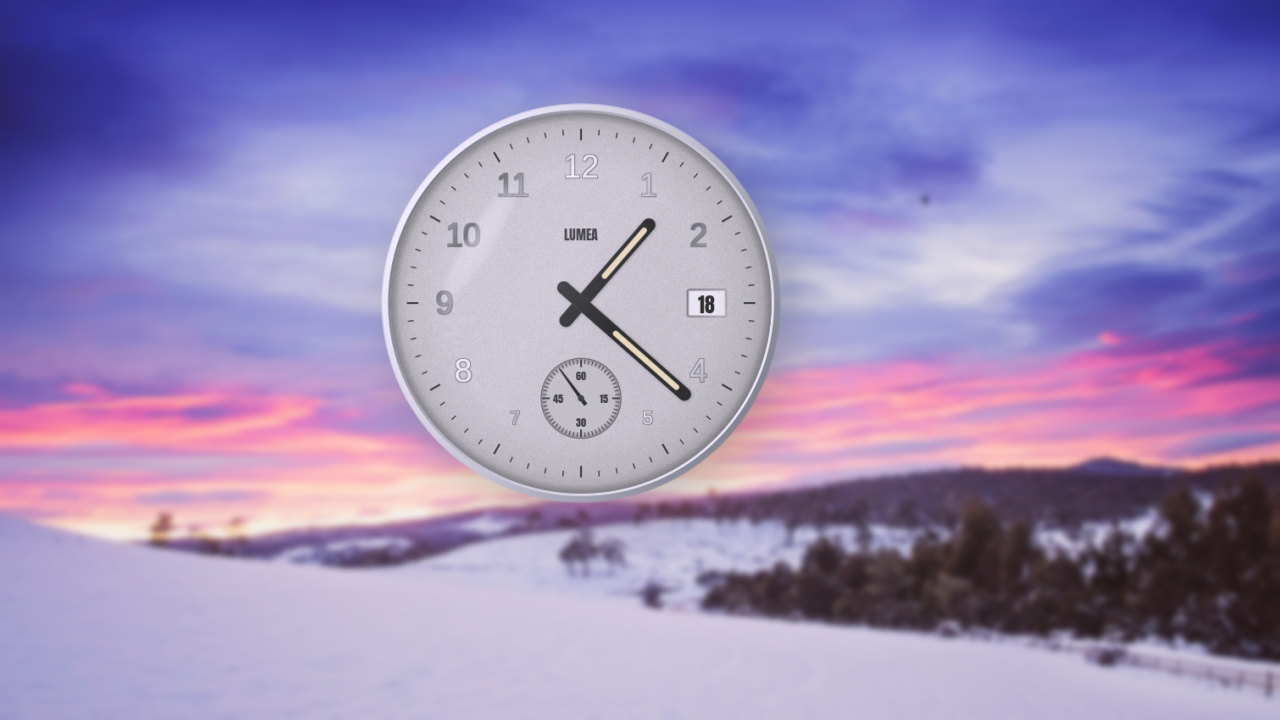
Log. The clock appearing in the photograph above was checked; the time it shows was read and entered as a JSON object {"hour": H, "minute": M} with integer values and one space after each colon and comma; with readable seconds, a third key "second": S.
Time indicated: {"hour": 1, "minute": 21, "second": 54}
